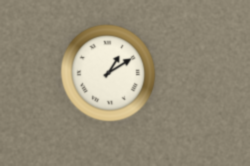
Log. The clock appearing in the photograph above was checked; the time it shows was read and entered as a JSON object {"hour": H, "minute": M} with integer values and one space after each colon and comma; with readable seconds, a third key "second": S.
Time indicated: {"hour": 1, "minute": 10}
